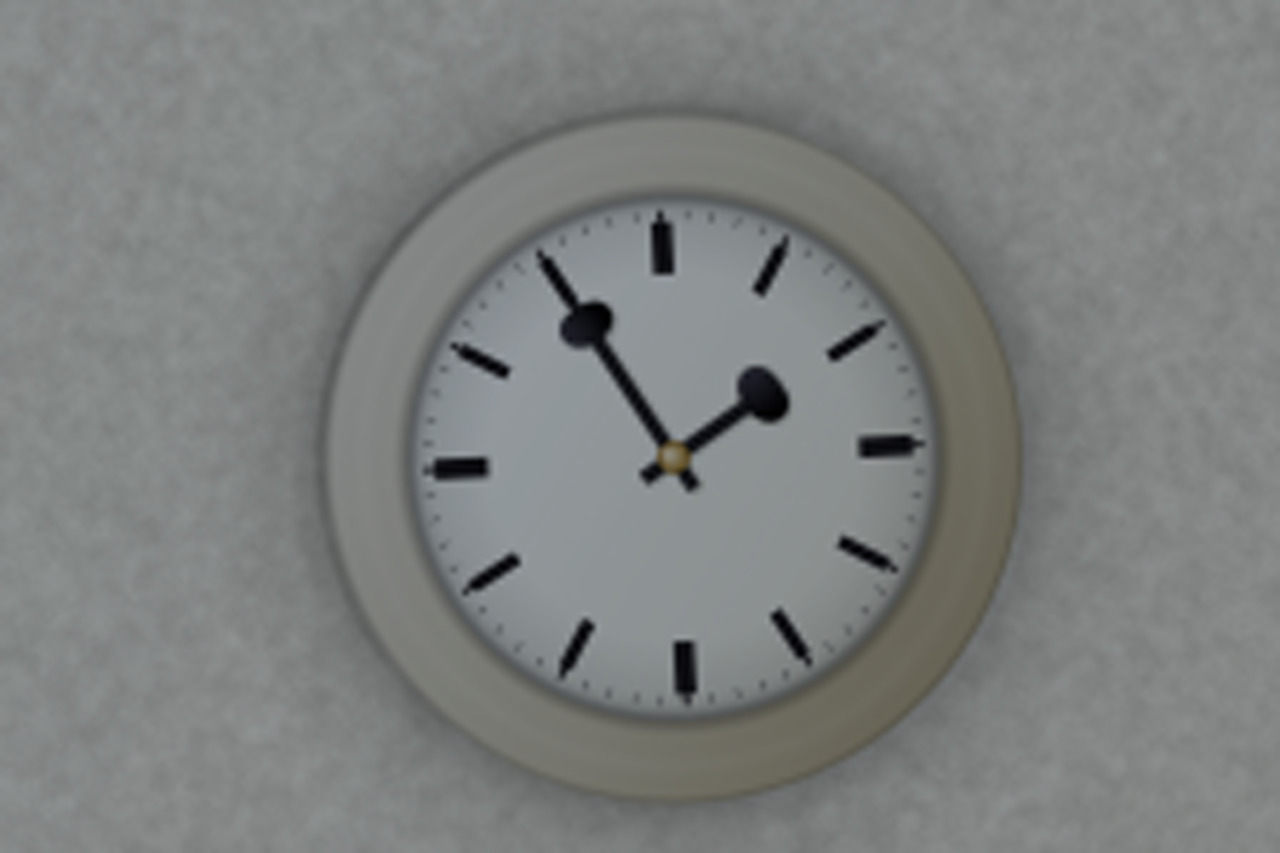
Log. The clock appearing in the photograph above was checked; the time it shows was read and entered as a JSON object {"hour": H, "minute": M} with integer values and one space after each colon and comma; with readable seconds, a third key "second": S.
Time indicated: {"hour": 1, "minute": 55}
